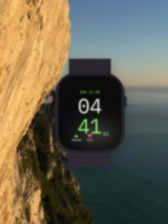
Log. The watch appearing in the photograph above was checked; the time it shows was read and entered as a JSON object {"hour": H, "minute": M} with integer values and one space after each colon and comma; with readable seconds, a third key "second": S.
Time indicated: {"hour": 4, "minute": 41}
